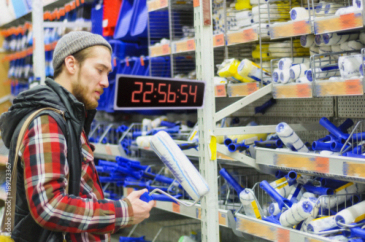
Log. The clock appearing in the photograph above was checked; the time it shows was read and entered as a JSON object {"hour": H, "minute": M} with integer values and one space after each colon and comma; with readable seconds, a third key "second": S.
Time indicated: {"hour": 22, "minute": 56, "second": 54}
